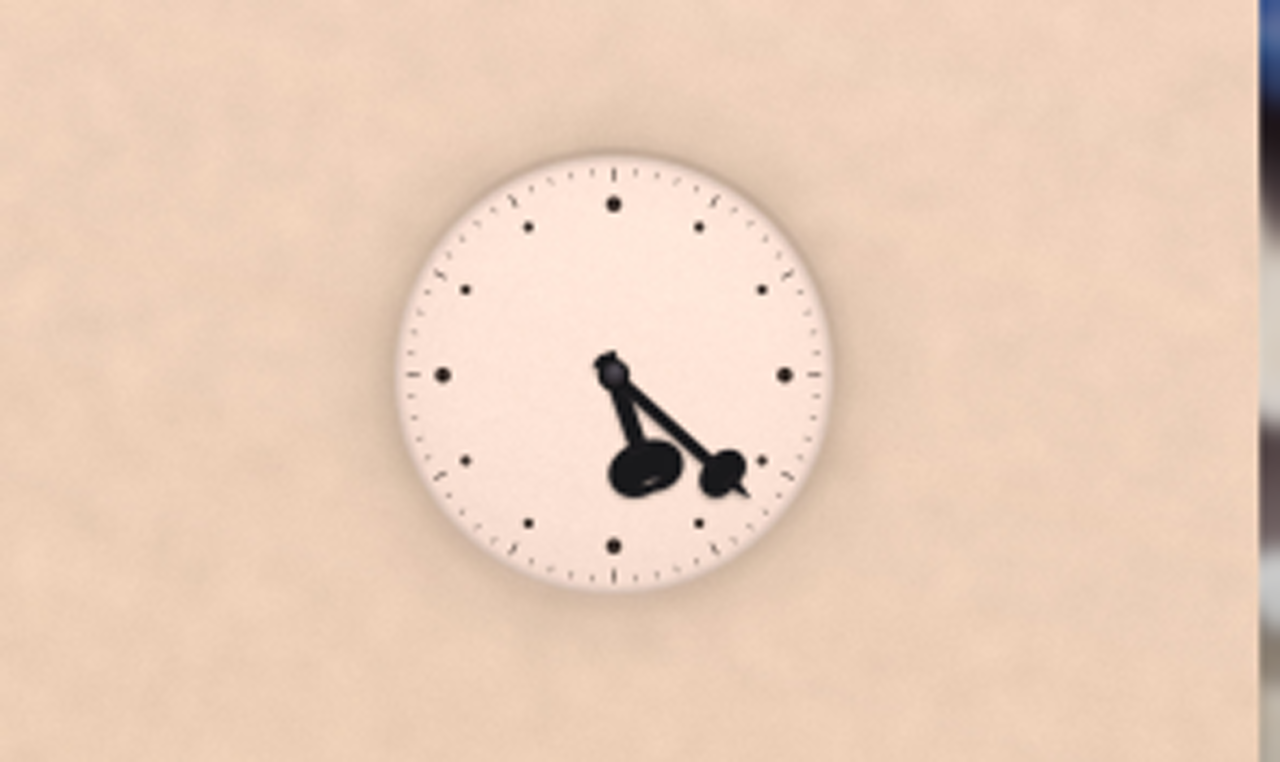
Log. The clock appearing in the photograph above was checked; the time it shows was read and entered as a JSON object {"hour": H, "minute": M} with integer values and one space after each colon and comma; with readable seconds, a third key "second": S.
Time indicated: {"hour": 5, "minute": 22}
